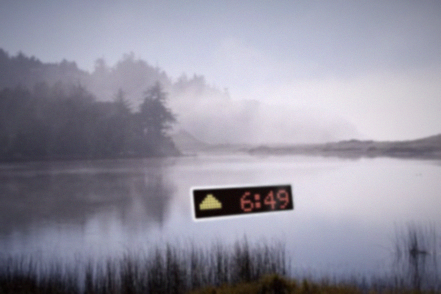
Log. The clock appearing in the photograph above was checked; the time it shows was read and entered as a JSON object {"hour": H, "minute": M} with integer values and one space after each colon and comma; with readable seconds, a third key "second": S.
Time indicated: {"hour": 6, "minute": 49}
